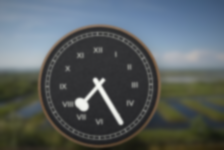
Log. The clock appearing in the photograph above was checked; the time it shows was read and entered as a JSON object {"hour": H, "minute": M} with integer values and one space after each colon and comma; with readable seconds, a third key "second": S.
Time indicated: {"hour": 7, "minute": 25}
